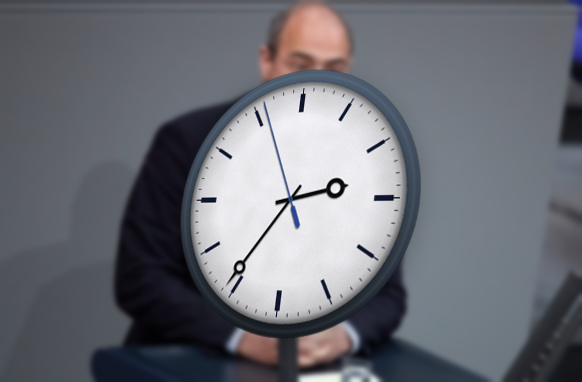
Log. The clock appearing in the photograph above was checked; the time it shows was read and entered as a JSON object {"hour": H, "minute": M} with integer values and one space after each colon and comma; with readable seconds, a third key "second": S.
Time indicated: {"hour": 2, "minute": 35, "second": 56}
